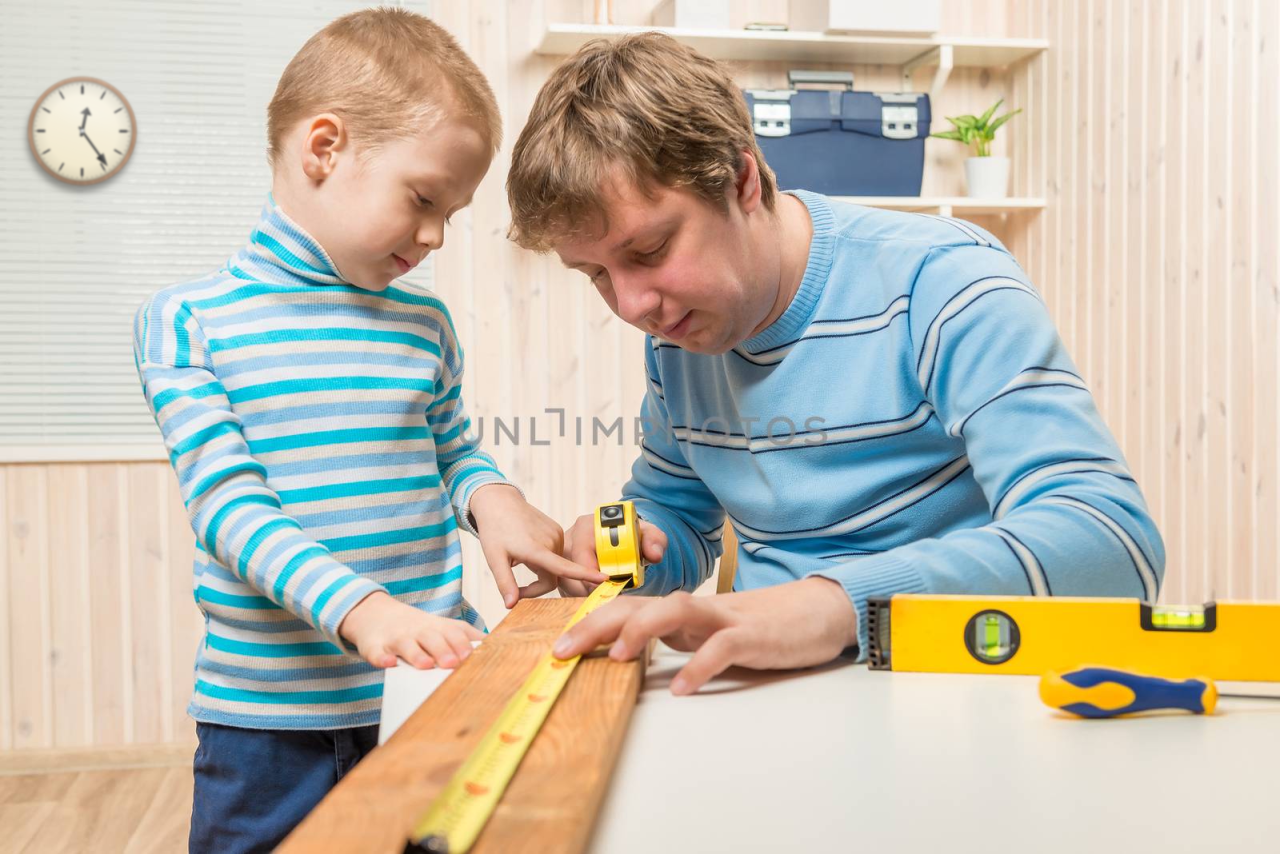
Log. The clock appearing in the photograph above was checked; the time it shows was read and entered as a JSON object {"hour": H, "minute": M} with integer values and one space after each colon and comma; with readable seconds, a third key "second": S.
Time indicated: {"hour": 12, "minute": 24}
